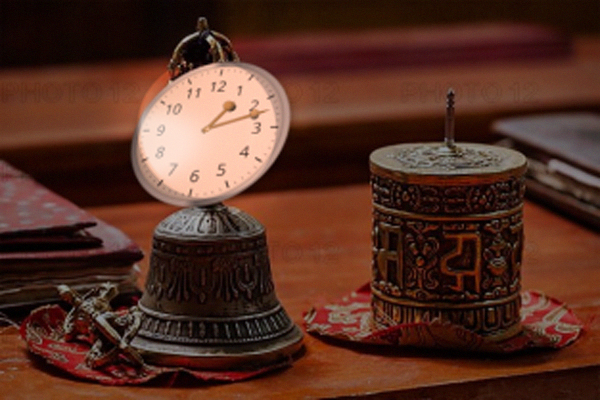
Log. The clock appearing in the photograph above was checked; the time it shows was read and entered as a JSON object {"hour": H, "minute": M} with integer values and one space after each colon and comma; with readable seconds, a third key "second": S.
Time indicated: {"hour": 1, "minute": 12}
